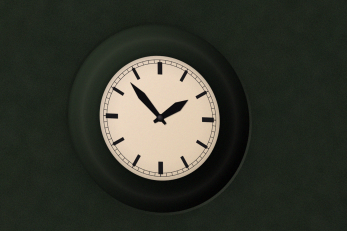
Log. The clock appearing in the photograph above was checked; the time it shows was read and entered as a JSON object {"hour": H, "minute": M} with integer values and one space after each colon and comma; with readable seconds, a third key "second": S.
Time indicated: {"hour": 1, "minute": 53}
